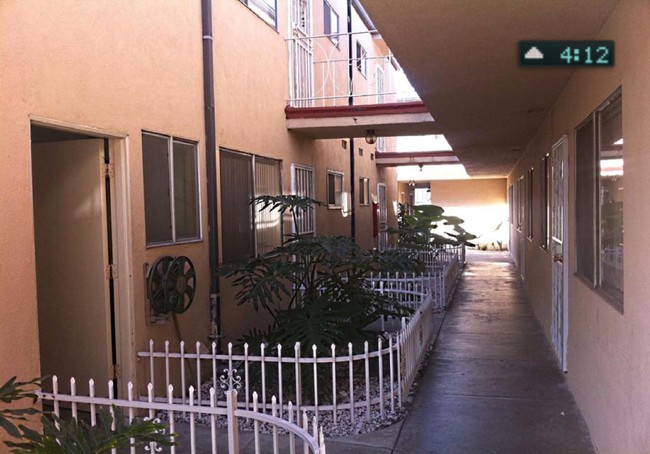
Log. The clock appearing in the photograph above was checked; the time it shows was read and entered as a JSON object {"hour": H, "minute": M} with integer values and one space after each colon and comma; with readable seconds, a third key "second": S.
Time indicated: {"hour": 4, "minute": 12}
